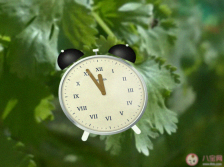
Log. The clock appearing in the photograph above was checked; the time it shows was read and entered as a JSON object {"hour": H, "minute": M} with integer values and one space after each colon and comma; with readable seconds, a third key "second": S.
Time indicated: {"hour": 11, "minute": 56}
